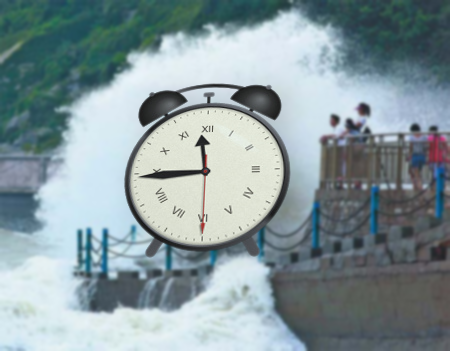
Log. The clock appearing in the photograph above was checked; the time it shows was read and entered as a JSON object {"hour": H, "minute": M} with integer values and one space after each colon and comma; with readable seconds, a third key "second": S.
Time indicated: {"hour": 11, "minute": 44, "second": 30}
